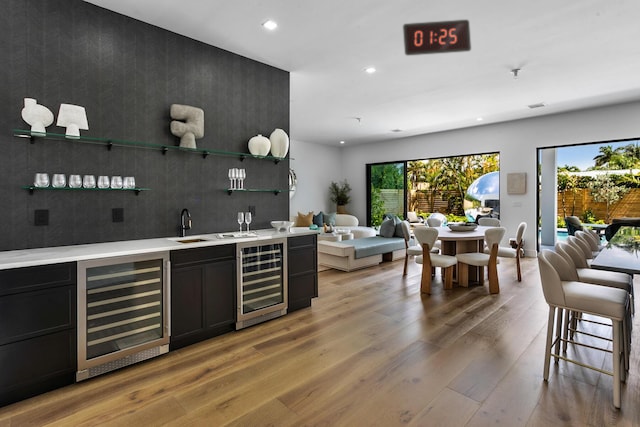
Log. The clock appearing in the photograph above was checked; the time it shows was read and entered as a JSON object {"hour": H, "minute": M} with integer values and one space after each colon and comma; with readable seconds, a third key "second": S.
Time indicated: {"hour": 1, "minute": 25}
